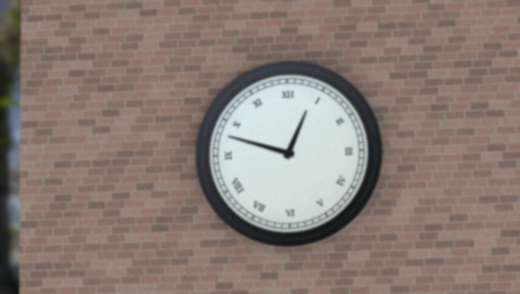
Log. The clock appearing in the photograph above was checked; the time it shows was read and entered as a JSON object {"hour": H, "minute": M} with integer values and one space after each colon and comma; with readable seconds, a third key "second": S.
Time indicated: {"hour": 12, "minute": 48}
